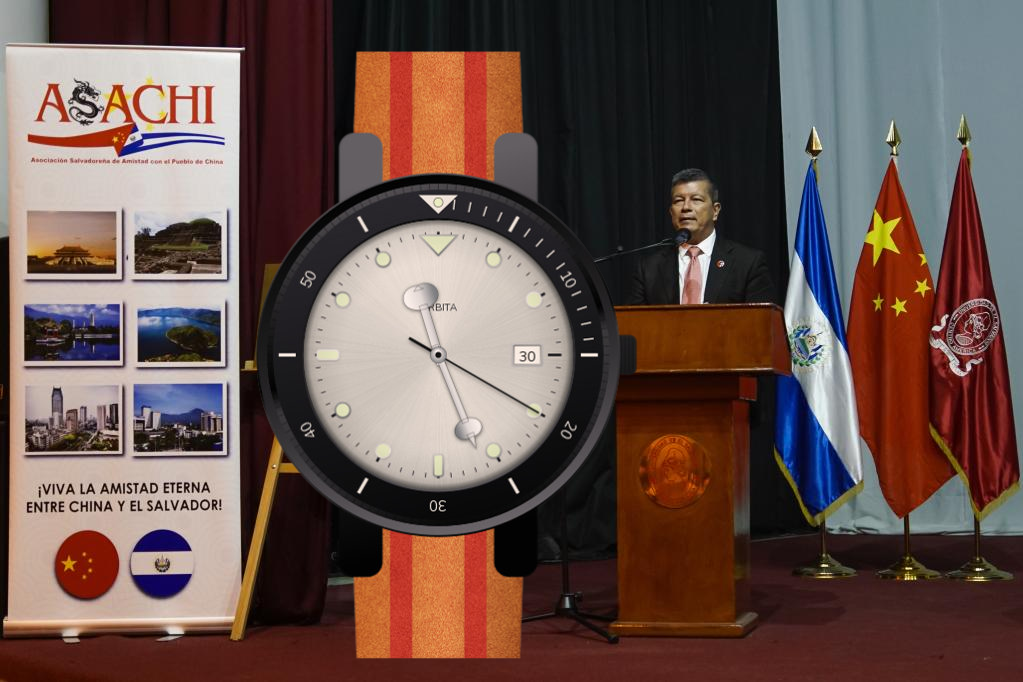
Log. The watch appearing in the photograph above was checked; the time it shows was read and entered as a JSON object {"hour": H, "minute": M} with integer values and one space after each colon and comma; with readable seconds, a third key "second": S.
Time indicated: {"hour": 11, "minute": 26, "second": 20}
